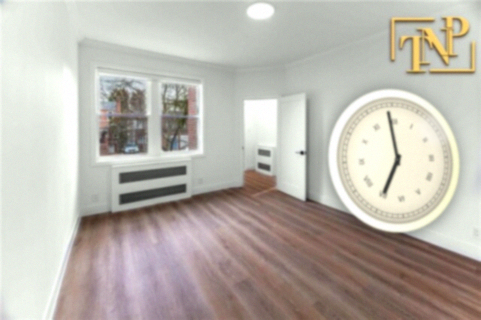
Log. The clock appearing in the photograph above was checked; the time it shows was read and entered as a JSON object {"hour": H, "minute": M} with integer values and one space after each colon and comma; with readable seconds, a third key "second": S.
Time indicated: {"hour": 6, "minute": 59}
